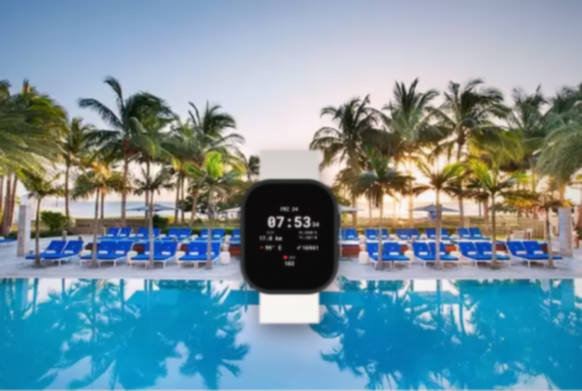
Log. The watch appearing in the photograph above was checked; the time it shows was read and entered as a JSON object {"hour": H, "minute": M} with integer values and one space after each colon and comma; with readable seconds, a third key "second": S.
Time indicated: {"hour": 7, "minute": 53}
